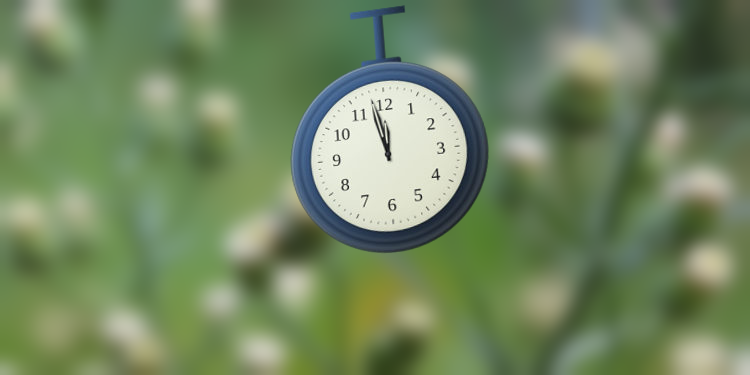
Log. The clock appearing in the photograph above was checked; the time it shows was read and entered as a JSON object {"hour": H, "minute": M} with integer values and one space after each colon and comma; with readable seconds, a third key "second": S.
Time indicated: {"hour": 11, "minute": 58}
